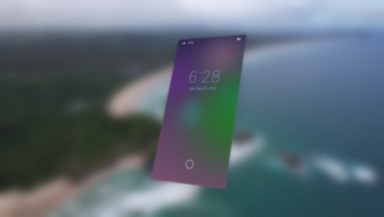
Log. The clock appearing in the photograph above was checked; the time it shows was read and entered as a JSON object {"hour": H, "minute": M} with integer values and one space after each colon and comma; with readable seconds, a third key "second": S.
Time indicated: {"hour": 6, "minute": 28}
